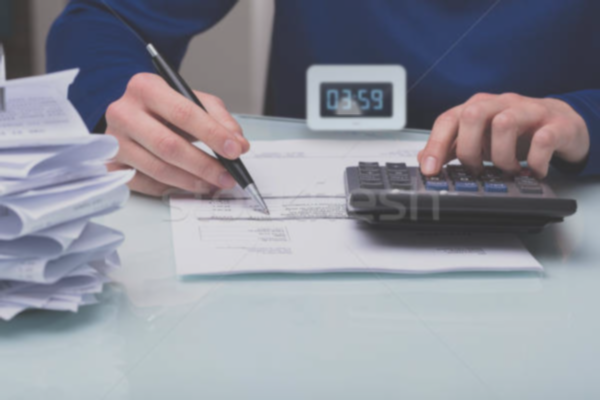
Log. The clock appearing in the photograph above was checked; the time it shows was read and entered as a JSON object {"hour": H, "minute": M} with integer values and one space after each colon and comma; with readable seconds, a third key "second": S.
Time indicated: {"hour": 3, "minute": 59}
